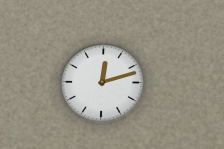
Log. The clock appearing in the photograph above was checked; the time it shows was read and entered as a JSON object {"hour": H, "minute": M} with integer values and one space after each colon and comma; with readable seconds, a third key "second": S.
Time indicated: {"hour": 12, "minute": 12}
